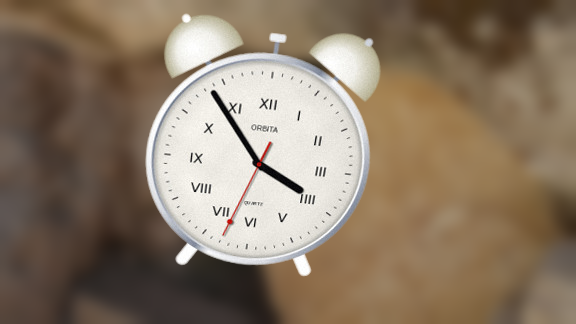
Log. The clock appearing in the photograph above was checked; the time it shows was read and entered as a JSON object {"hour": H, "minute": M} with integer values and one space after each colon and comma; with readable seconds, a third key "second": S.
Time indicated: {"hour": 3, "minute": 53, "second": 33}
